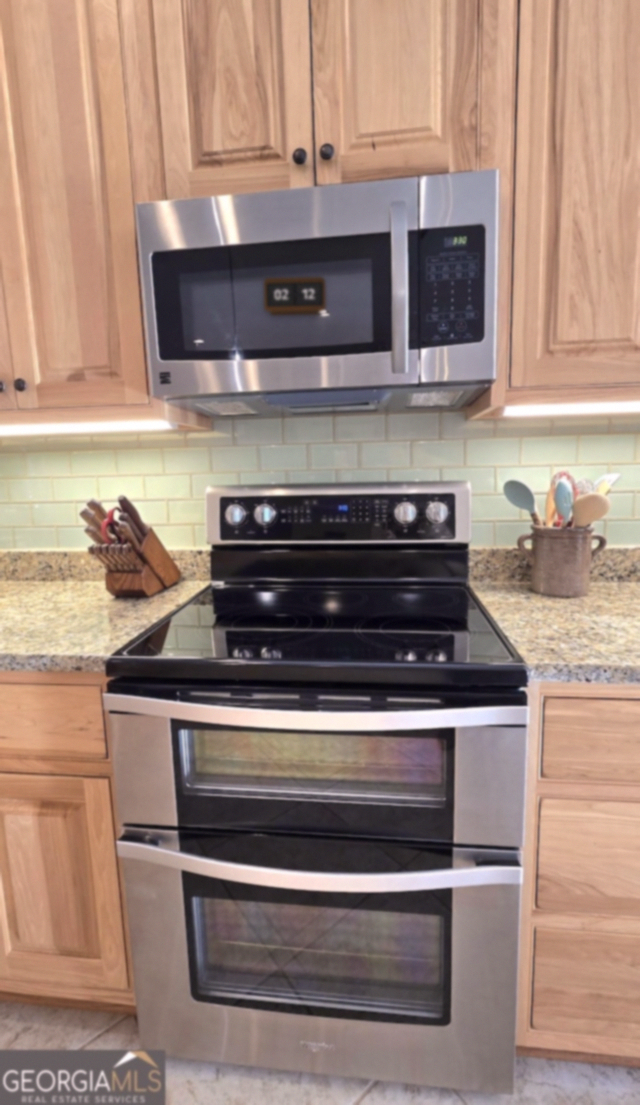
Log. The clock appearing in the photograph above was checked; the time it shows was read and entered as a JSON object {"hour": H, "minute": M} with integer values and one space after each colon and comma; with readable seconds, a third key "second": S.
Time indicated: {"hour": 2, "minute": 12}
